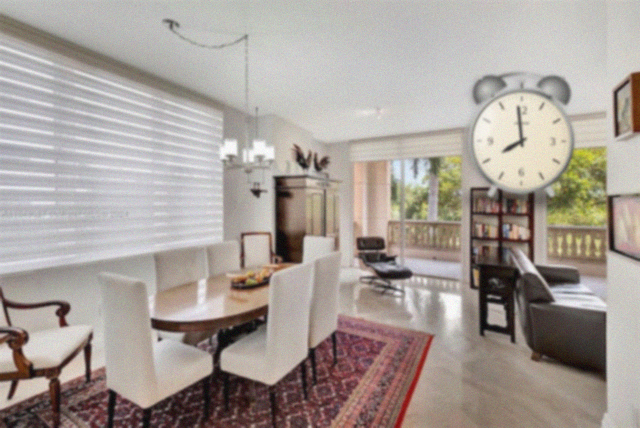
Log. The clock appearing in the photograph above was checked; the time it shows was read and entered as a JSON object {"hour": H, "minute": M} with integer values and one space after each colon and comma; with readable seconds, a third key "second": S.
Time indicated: {"hour": 7, "minute": 59}
